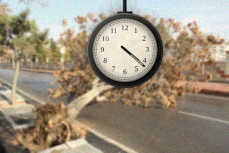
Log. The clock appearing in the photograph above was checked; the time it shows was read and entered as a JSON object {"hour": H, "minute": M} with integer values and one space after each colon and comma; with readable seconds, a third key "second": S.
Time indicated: {"hour": 4, "minute": 22}
